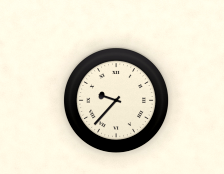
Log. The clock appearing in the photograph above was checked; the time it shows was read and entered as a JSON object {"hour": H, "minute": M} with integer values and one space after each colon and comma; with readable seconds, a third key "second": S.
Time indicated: {"hour": 9, "minute": 37}
